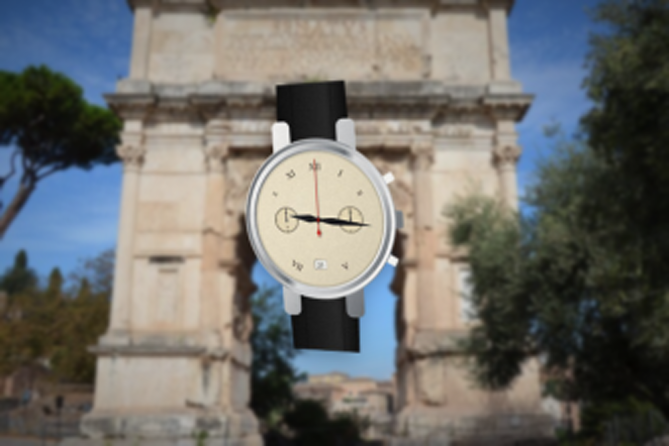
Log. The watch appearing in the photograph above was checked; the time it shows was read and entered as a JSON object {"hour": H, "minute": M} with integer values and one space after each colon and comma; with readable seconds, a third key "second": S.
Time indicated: {"hour": 9, "minute": 16}
